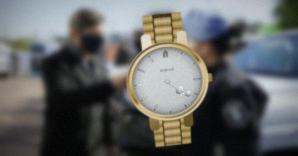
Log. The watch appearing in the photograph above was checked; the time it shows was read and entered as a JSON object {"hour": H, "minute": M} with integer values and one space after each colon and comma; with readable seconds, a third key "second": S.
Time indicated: {"hour": 4, "minute": 21}
